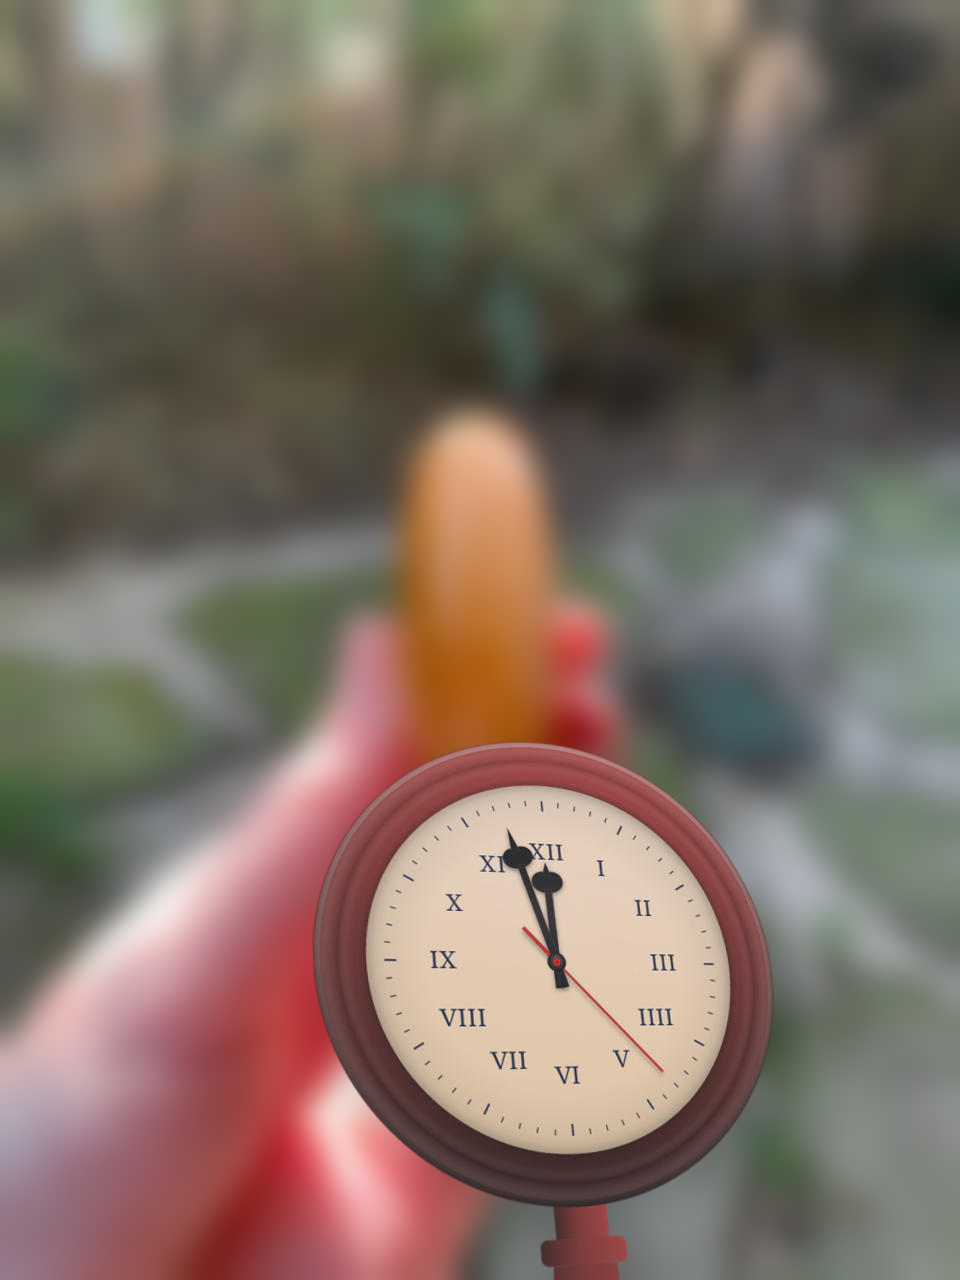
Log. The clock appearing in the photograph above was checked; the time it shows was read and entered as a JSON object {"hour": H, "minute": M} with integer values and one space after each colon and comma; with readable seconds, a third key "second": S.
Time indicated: {"hour": 11, "minute": 57, "second": 23}
